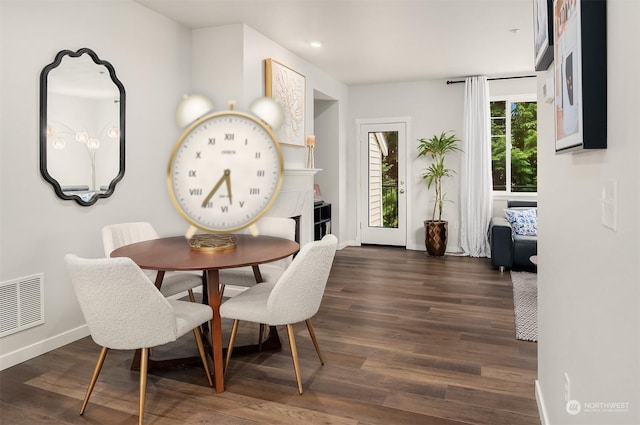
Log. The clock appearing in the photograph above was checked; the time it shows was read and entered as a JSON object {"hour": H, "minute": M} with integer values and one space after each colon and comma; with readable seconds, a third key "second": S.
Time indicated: {"hour": 5, "minute": 36}
